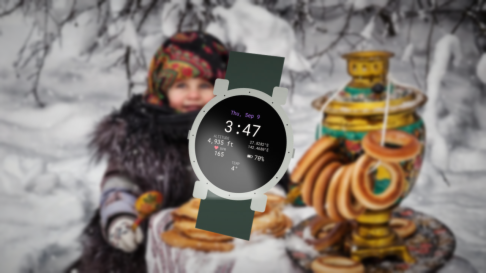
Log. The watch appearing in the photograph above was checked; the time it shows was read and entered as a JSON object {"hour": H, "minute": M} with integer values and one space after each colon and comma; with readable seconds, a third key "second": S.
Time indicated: {"hour": 3, "minute": 47}
